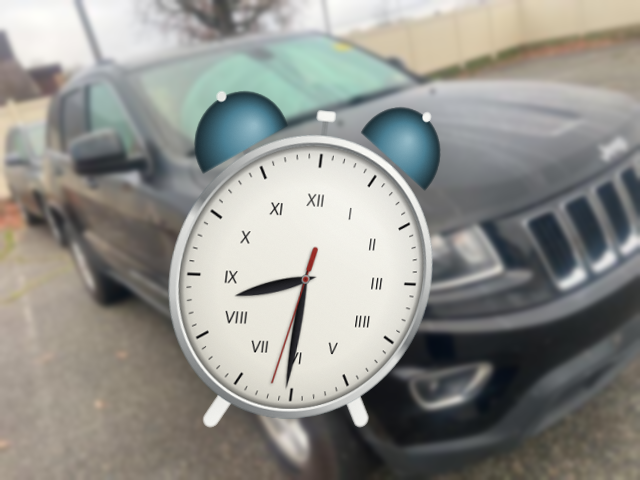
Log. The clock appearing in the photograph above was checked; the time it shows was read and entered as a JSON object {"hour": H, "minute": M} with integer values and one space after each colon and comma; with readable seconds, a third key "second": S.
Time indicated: {"hour": 8, "minute": 30, "second": 32}
